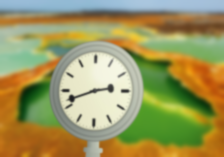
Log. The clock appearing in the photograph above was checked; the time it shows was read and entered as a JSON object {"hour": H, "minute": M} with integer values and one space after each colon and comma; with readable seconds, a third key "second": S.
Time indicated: {"hour": 2, "minute": 42}
